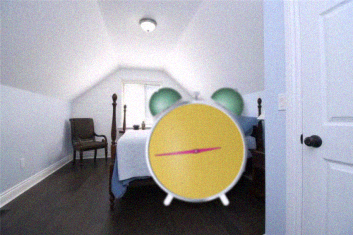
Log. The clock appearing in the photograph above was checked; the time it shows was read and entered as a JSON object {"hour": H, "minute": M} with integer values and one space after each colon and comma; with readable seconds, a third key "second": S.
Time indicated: {"hour": 2, "minute": 44}
